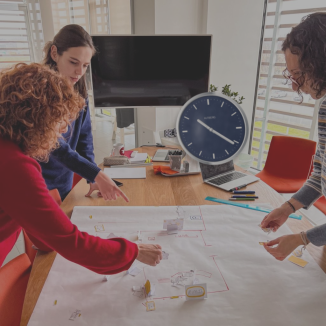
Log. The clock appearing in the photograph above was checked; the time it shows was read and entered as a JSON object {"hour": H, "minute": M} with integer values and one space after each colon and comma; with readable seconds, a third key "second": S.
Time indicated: {"hour": 10, "minute": 21}
